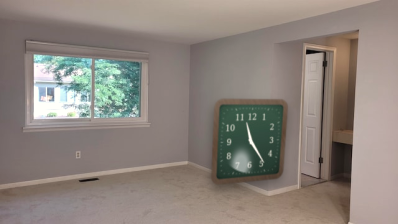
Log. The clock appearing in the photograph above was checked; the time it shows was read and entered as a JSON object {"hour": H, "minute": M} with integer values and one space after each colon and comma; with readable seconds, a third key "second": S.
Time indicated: {"hour": 11, "minute": 24}
